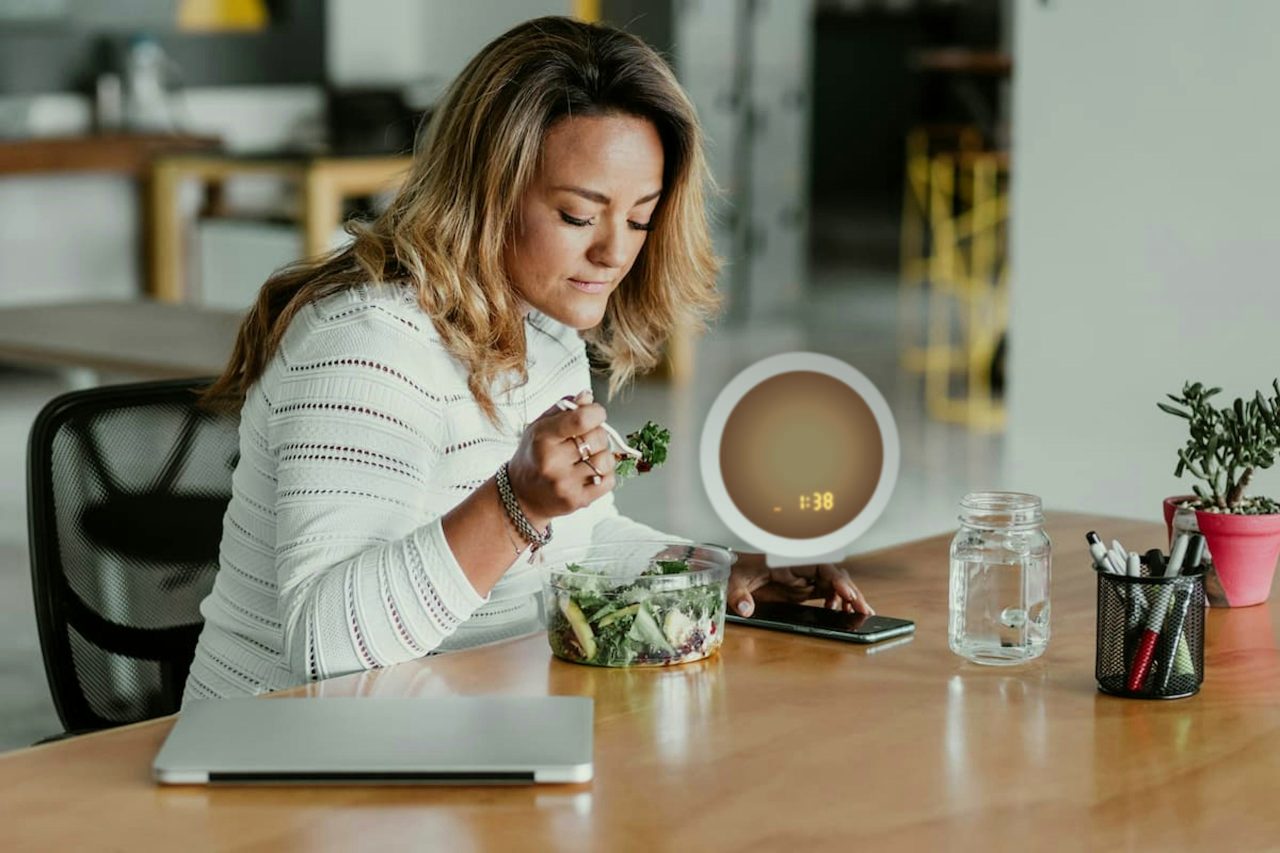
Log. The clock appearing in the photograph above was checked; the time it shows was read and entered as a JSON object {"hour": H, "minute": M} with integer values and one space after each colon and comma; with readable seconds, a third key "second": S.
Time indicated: {"hour": 1, "minute": 38}
